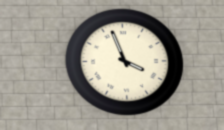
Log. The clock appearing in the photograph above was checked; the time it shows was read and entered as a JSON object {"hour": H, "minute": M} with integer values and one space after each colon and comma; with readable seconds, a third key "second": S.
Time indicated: {"hour": 3, "minute": 57}
